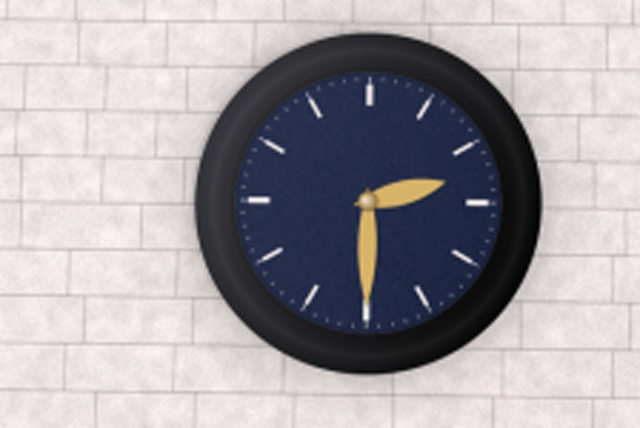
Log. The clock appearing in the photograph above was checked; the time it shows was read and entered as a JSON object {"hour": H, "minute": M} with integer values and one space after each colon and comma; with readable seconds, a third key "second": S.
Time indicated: {"hour": 2, "minute": 30}
